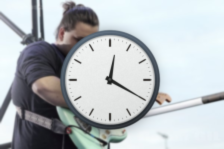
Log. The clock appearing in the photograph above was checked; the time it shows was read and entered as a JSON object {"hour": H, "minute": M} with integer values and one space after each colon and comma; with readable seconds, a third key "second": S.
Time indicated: {"hour": 12, "minute": 20}
